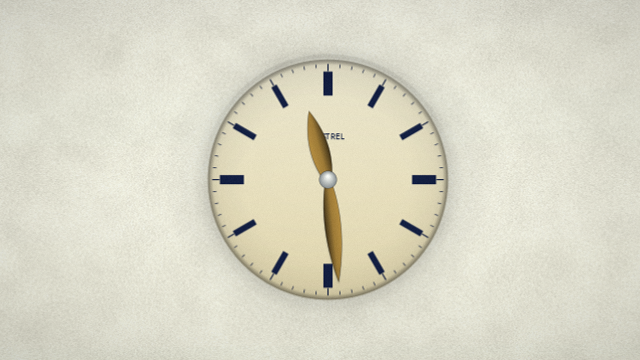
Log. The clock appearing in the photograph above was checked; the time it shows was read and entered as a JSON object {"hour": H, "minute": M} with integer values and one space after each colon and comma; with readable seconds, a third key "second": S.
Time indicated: {"hour": 11, "minute": 29}
